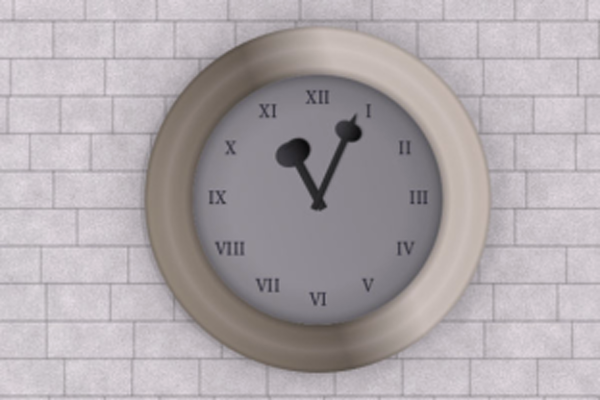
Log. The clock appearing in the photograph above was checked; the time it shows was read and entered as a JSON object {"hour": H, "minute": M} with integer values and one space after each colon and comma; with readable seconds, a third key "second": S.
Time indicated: {"hour": 11, "minute": 4}
